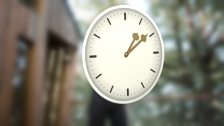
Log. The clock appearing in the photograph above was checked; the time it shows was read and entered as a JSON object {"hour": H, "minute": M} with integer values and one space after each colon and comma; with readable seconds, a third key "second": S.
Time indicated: {"hour": 1, "minute": 9}
